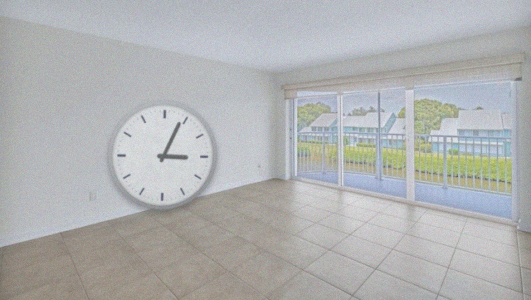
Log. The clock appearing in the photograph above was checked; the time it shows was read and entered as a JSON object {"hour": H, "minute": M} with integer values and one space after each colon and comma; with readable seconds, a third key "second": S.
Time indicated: {"hour": 3, "minute": 4}
